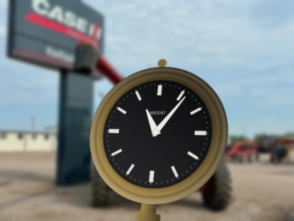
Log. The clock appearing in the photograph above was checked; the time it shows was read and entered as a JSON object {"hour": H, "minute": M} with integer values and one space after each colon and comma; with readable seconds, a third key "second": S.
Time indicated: {"hour": 11, "minute": 6}
